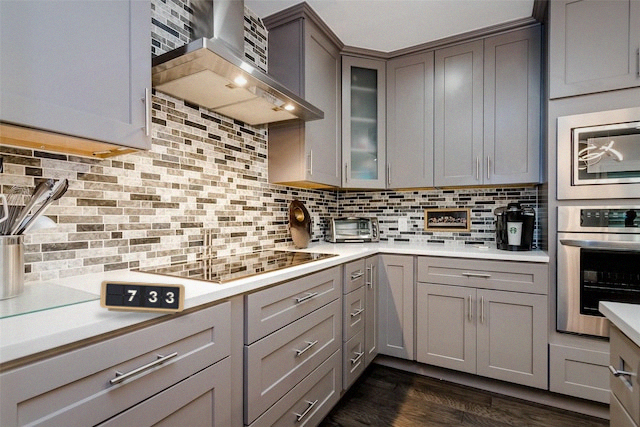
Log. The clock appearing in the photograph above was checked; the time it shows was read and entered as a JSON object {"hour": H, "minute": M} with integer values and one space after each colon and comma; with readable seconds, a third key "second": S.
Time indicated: {"hour": 7, "minute": 33}
